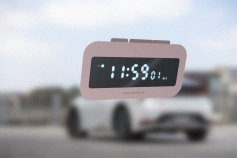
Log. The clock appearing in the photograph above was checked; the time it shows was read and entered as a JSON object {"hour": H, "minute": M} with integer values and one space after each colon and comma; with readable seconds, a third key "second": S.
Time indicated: {"hour": 11, "minute": 59, "second": 1}
